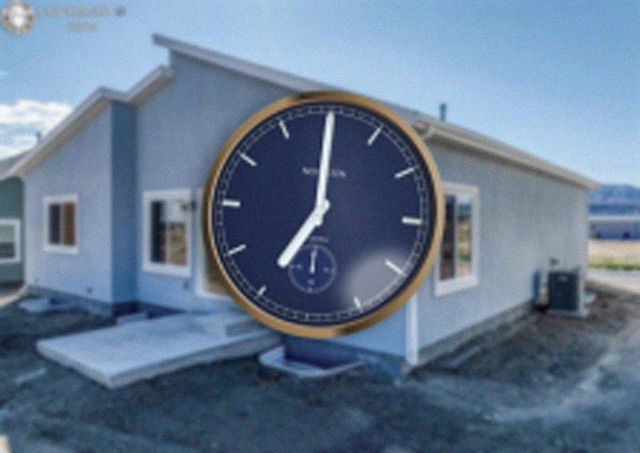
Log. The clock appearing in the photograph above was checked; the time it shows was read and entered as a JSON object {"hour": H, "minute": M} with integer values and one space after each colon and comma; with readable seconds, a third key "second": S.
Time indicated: {"hour": 7, "minute": 0}
